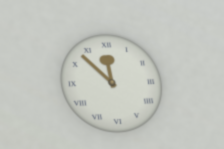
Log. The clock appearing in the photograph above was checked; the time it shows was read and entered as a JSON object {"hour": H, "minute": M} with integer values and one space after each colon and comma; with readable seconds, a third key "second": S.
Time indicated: {"hour": 11, "minute": 53}
